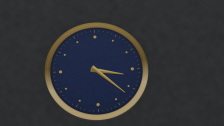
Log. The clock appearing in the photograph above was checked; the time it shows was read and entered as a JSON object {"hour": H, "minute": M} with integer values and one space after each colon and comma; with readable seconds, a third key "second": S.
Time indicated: {"hour": 3, "minute": 22}
